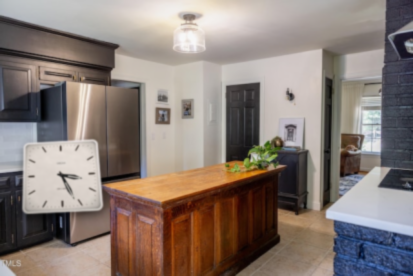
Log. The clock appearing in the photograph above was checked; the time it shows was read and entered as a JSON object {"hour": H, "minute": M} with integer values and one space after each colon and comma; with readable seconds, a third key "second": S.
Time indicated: {"hour": 3, "minute": 26}
